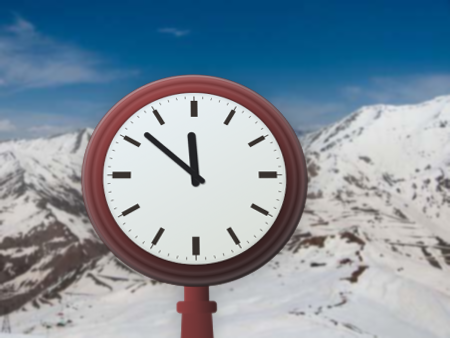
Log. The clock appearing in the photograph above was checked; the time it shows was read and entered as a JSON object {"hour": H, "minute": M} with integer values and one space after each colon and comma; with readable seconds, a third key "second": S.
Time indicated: {"hour": 11, "minute": 52}
